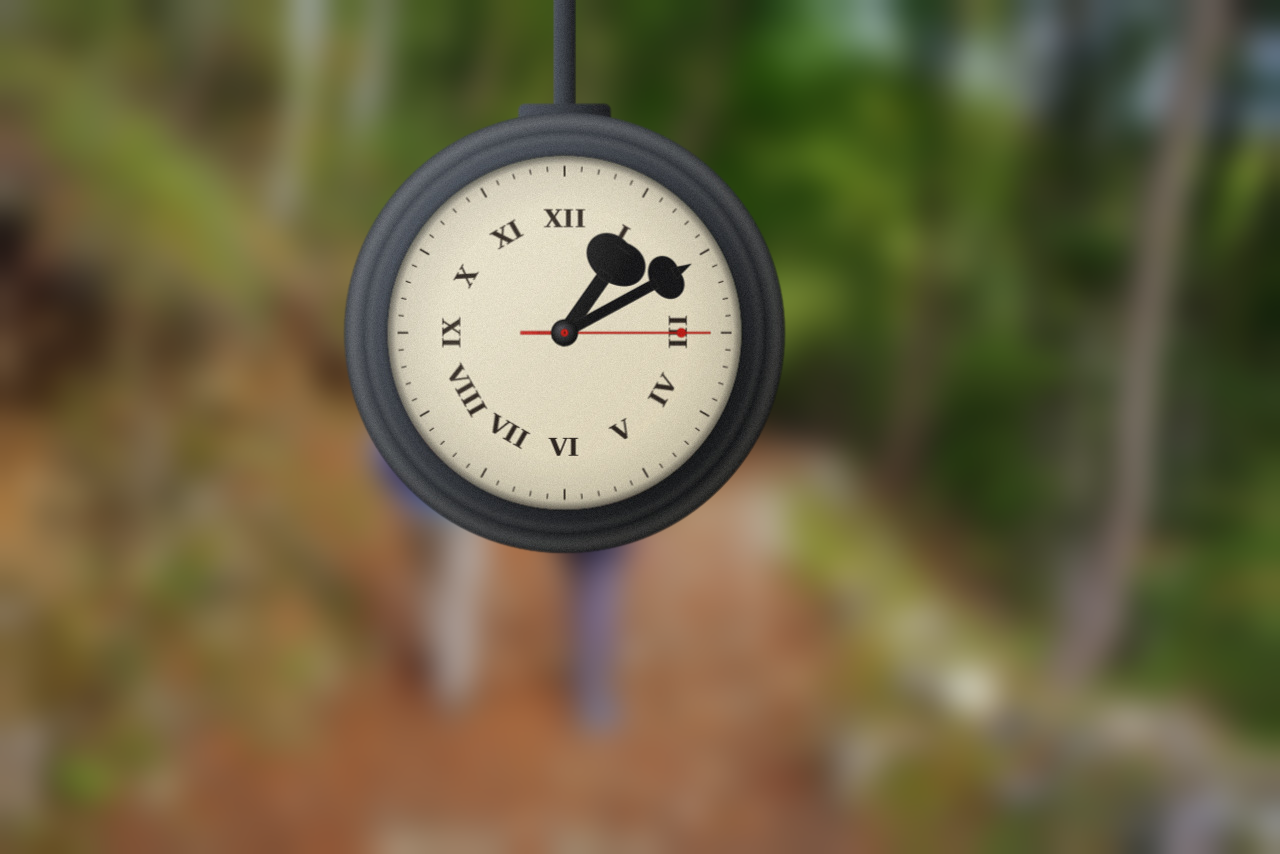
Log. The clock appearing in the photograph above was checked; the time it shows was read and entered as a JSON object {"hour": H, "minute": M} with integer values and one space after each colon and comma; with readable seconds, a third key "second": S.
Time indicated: {"hour": 1, "minute": 10, "second": 15}
